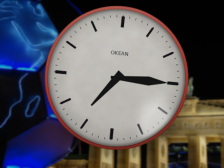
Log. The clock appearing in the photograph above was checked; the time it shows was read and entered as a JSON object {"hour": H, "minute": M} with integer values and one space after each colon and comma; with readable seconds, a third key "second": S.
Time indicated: {"hour": 7, "minute": 15}
